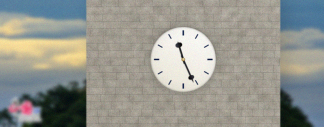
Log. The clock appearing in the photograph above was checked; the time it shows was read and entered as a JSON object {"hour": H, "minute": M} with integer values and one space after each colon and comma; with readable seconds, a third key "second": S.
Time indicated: {"hour": 11, "minute": 26}
